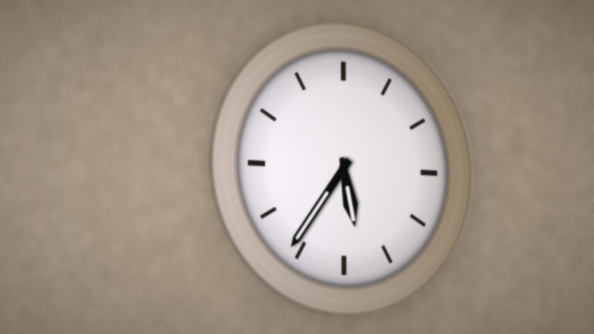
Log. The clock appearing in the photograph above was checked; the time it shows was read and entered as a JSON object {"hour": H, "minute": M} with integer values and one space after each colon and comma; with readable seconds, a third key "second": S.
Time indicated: {"hour": 5, "minute": 36}
